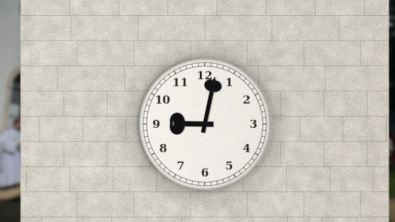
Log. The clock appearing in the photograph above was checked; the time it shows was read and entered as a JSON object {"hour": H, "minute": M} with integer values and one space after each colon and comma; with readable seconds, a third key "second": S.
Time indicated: {"hour": 9, "minute": 2}
